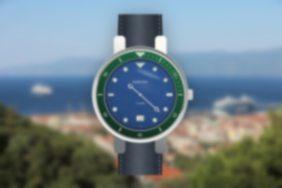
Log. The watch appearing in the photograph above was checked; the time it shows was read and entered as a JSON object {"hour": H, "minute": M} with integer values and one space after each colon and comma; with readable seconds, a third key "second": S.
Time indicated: {"hour": 10, "minute": 22}
